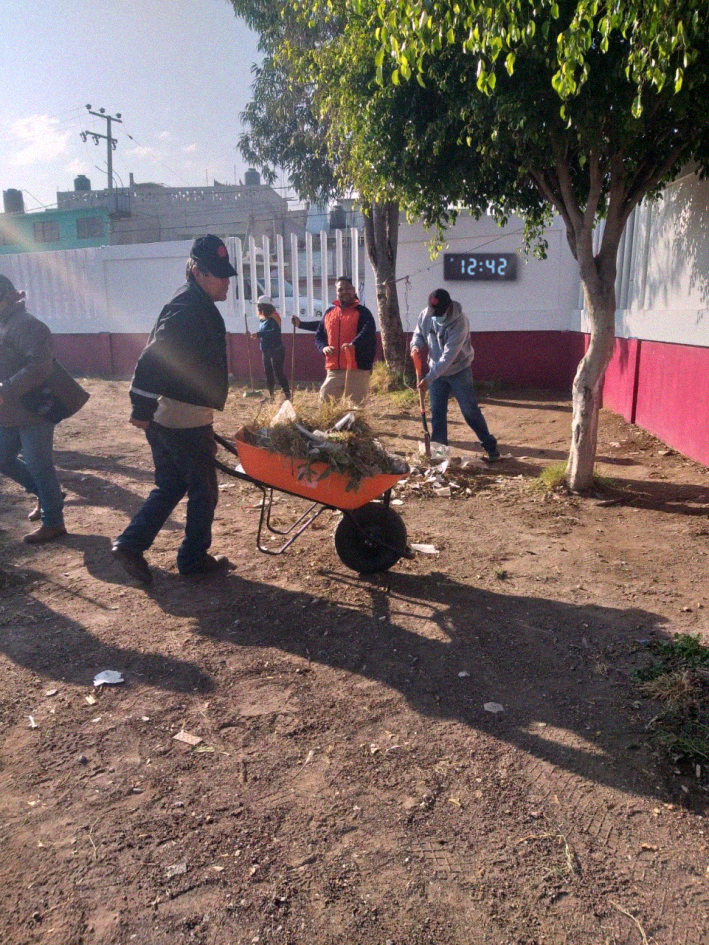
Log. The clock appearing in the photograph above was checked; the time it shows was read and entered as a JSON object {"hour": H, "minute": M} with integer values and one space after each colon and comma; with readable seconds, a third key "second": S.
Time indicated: {"hour": 12, "minute": 42}
